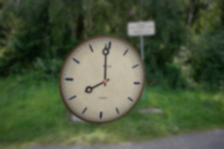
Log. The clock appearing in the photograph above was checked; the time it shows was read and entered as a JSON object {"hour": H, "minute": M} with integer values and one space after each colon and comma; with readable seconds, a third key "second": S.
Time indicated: {"hour": 7, "minute": 59}
